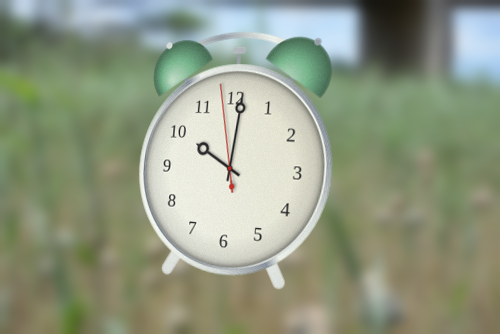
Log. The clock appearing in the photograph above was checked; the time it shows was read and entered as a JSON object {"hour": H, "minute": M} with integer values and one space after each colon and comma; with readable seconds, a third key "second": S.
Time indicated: {"hour": 10, "minute": 0, "second": 58}
